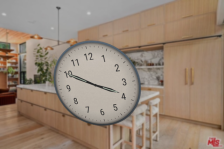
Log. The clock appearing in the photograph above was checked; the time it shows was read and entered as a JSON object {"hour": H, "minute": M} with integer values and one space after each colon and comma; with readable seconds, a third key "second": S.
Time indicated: {"hour": 3, "minute": 50}
